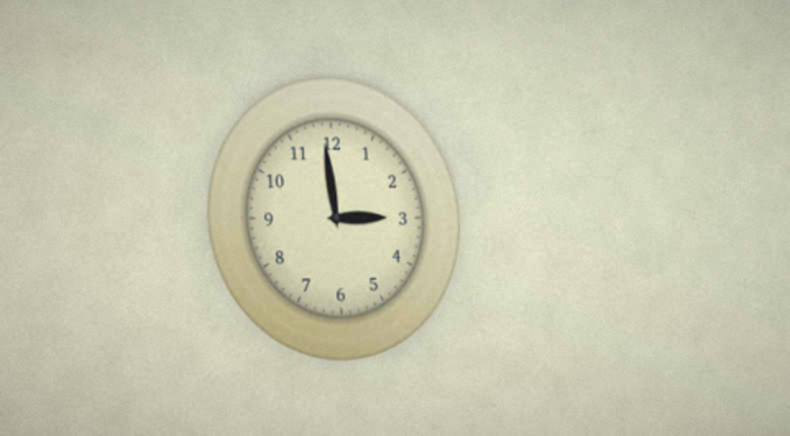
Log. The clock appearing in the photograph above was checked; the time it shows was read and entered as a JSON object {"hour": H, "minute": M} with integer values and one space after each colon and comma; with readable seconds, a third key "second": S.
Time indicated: {"hour": 2, "minute": 59}
